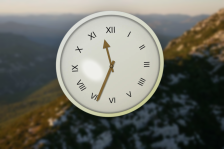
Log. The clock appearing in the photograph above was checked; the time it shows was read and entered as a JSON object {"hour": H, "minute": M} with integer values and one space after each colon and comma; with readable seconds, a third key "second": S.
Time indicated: {"hour": 11, "minute": 34}
